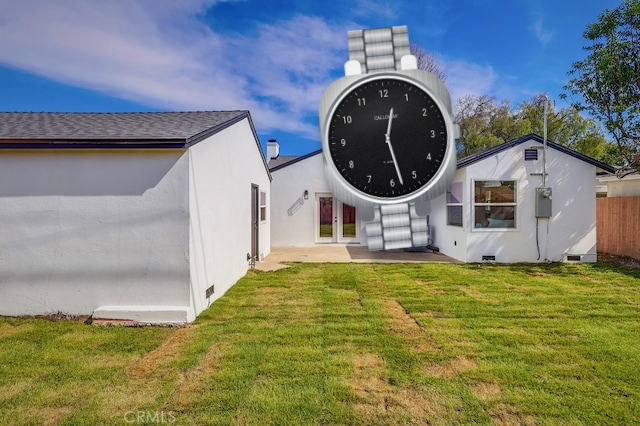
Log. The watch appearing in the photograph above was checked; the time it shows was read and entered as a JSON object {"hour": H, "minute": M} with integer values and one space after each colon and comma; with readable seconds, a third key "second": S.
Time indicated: {"hour": 12, "minute": 28}
